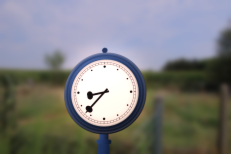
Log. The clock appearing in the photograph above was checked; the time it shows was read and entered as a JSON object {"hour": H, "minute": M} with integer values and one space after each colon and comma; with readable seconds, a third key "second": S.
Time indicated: {"hour": 8, "minute": 37}
